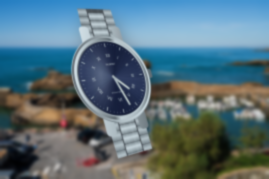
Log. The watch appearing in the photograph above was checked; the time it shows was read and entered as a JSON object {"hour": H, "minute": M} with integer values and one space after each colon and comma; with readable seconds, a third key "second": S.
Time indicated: {"hour": 4, "minute": 27}
